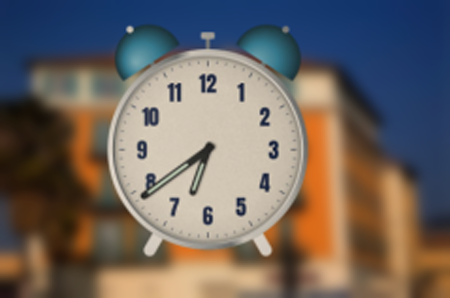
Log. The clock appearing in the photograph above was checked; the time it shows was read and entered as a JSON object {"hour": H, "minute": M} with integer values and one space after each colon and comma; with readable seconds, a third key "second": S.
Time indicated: {"hour": 6, "minute": 39}
